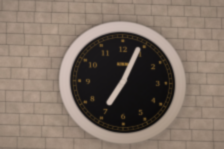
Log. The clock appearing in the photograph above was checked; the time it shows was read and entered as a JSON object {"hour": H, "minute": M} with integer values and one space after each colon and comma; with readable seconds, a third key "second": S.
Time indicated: {"hour": 7, "minute": 4}
